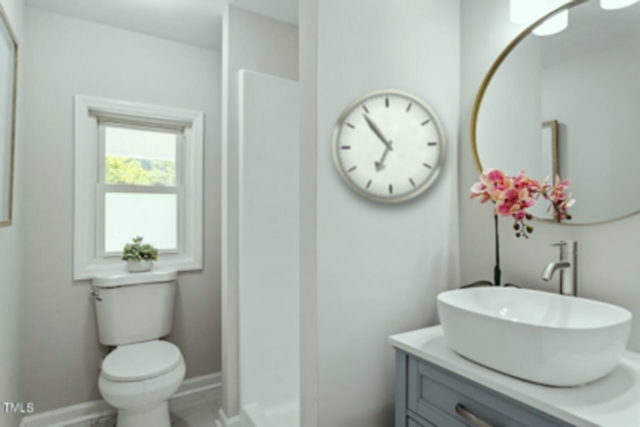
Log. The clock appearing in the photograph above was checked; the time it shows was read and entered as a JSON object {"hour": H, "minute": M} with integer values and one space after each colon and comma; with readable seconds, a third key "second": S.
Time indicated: {"hour": 6, "minute": 54}
